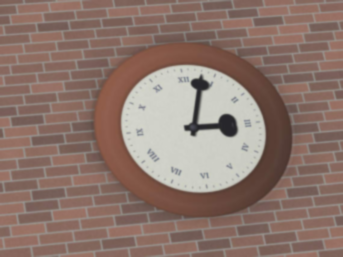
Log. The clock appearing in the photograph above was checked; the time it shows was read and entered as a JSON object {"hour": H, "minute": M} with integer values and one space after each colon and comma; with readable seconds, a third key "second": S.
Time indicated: {"hour": 3, "minute": 3}
